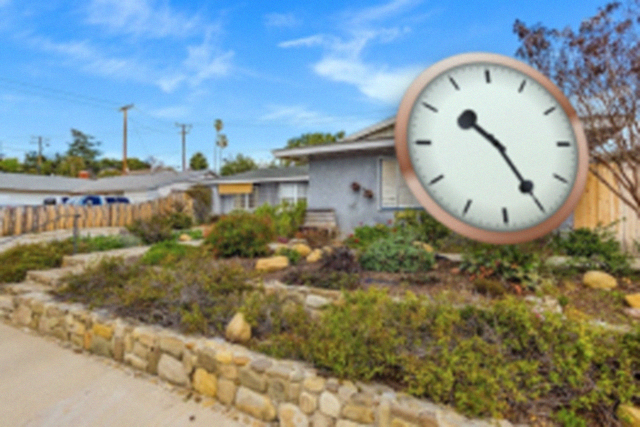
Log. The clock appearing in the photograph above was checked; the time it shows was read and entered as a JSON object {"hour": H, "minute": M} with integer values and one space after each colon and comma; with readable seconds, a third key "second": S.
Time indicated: {"hour": 10, "minute": 25}
